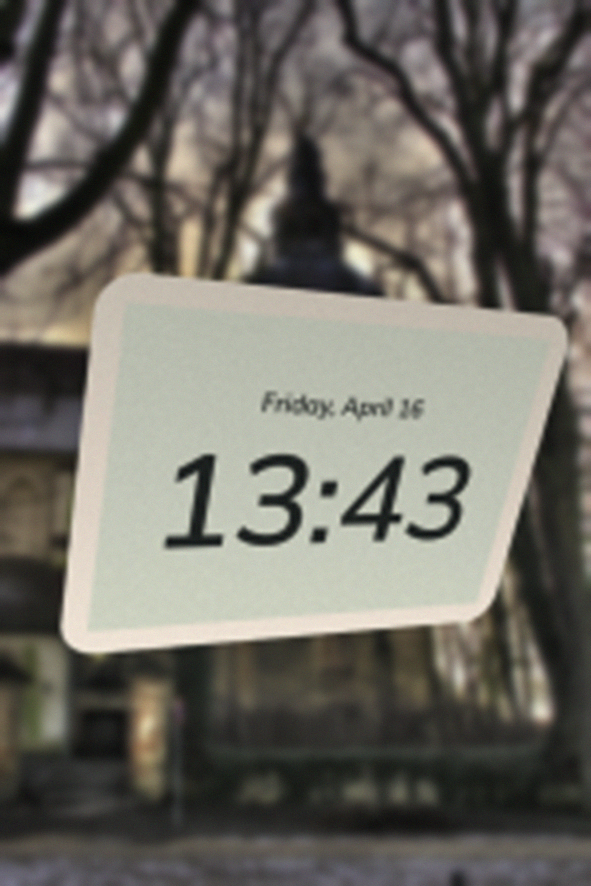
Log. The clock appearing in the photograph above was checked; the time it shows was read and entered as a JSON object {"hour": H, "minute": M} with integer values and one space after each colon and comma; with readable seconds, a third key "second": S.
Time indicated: {"hour": 13, "minute": 43}
